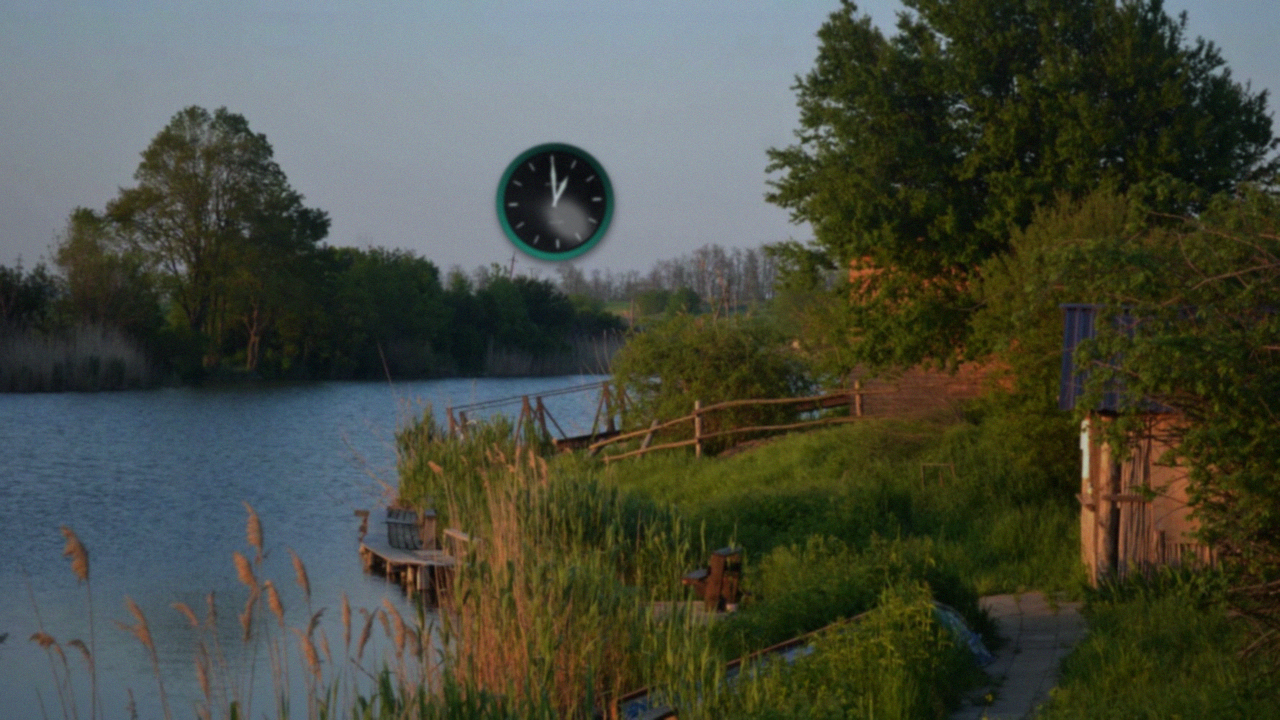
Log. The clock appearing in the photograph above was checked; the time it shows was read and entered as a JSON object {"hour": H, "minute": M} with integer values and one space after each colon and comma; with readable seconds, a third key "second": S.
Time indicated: {"hour": 1, "minute": 0}
